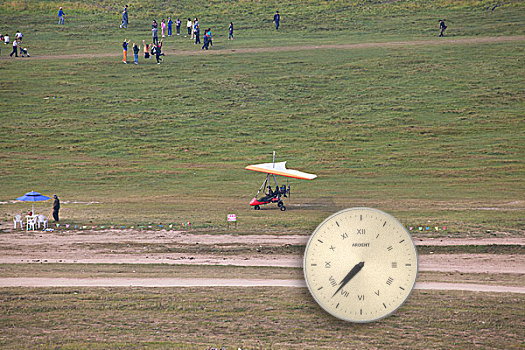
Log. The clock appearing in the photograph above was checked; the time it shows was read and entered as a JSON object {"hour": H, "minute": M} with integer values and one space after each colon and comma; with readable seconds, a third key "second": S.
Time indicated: {"hour": 7, "minute": 37}
